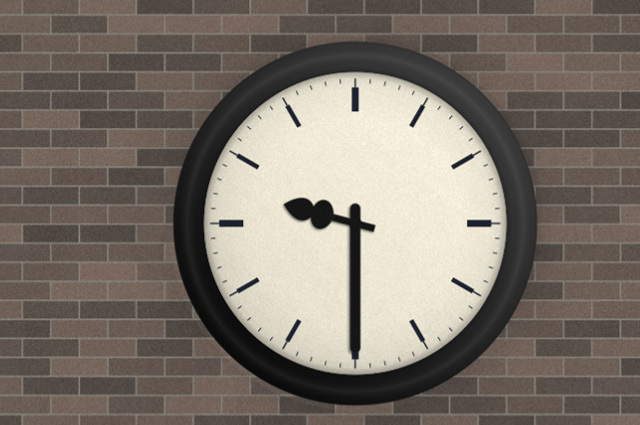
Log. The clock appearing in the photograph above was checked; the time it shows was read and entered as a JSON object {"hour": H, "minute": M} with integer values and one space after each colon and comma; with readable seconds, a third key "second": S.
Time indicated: {"hour": 9, "minute": 30}
